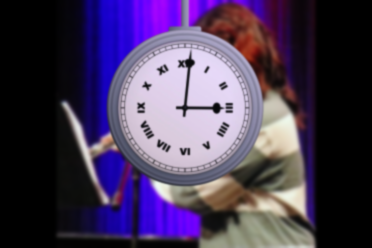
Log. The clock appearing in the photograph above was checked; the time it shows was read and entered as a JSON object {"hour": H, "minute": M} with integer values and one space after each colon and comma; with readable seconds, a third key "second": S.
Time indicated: {"hour": 3, "minute": 1}
